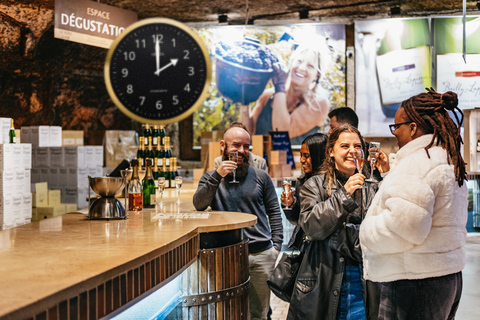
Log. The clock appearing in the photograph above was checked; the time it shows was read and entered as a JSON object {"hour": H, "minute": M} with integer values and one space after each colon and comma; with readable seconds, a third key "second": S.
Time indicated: {"hour": 2, "minute": 0}
